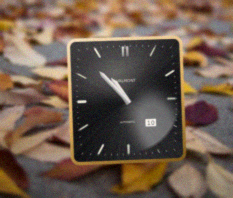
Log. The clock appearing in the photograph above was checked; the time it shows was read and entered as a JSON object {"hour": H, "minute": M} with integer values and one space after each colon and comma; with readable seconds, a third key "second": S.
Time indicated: {"hour": 10, "minute": 53}
